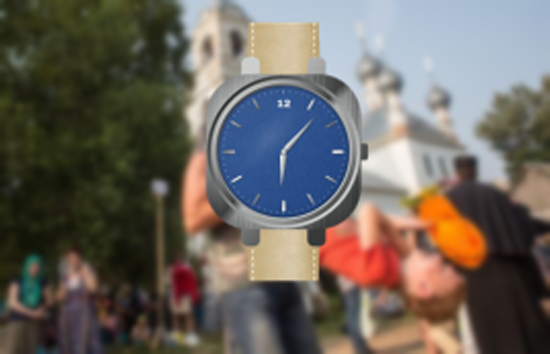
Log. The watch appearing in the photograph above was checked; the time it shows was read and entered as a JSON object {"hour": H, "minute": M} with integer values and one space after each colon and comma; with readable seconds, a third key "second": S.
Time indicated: {"hour": 6, "minute": 7}
